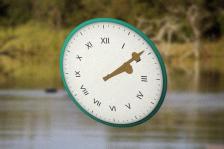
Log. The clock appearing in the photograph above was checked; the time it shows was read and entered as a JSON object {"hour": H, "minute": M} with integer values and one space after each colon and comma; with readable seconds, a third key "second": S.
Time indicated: {"hour": 2, "minute": 9}
